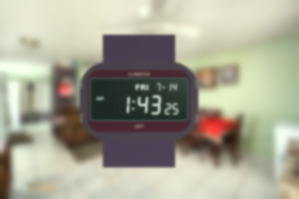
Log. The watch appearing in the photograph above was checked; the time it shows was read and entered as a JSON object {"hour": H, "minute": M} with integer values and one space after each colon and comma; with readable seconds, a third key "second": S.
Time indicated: {"hour": 1, "minute": 43}
